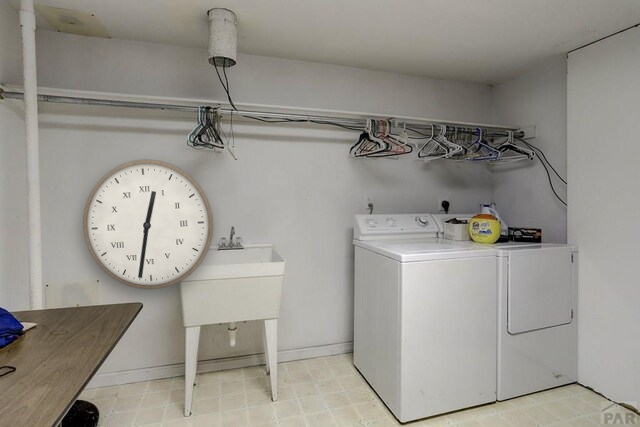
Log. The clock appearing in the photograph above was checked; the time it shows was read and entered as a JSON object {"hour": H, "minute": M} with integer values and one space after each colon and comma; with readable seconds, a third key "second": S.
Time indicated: {"hour": 12, "minute": 32}
